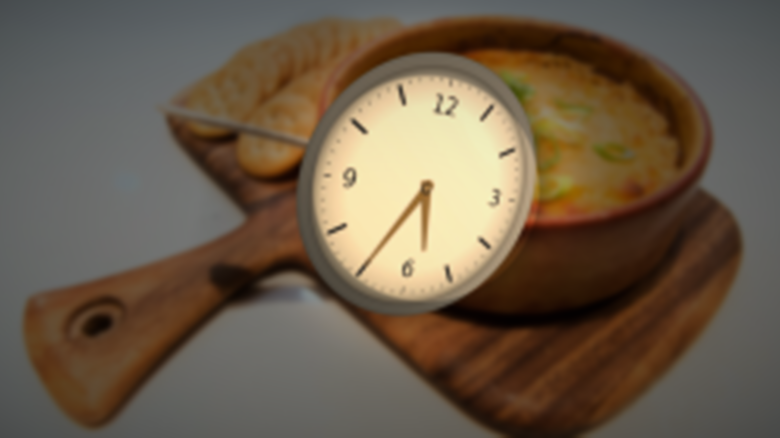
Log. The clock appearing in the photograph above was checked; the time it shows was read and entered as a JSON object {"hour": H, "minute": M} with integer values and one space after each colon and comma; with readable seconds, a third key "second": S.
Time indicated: {"hour": 5, "minute": 35}
